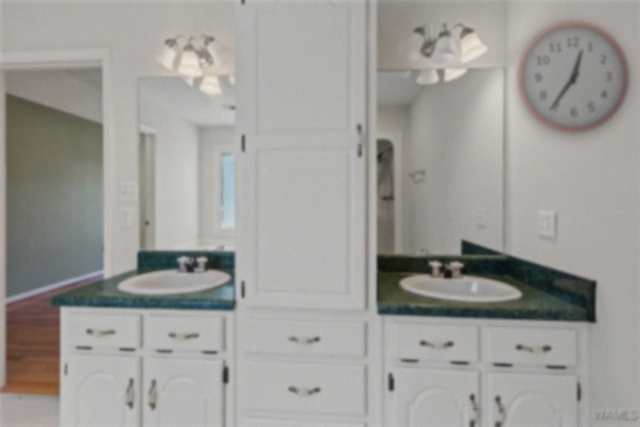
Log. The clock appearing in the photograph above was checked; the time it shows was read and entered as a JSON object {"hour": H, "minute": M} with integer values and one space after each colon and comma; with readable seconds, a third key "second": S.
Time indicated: {"hour": 12, "minute": 36}
